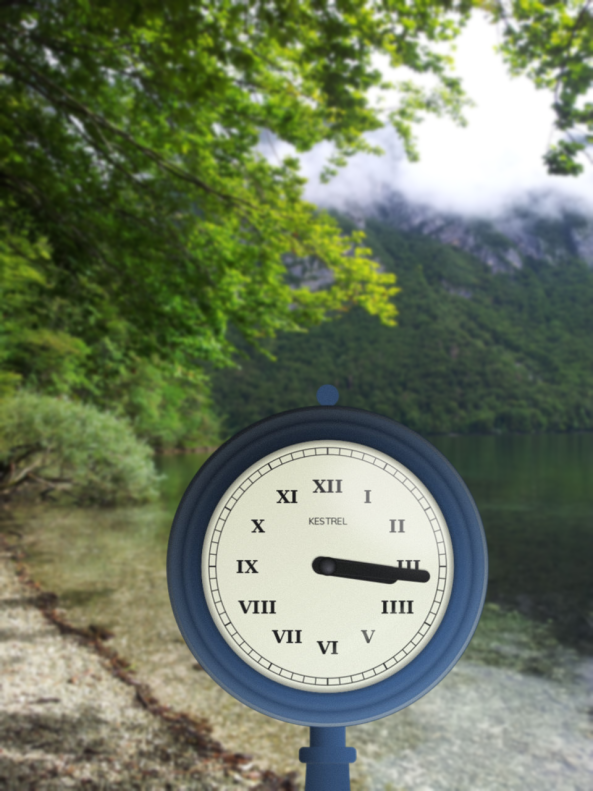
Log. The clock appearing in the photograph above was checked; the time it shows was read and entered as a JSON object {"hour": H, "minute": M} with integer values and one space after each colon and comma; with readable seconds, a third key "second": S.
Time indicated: {"hour": 3, "minute": 16}
